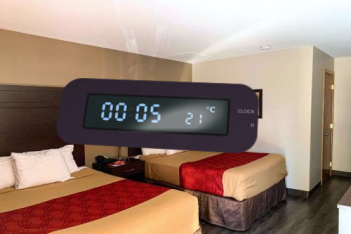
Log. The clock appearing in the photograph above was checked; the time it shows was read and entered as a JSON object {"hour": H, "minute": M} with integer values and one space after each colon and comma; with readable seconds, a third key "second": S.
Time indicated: {"hour": 0, "minute": 5}
